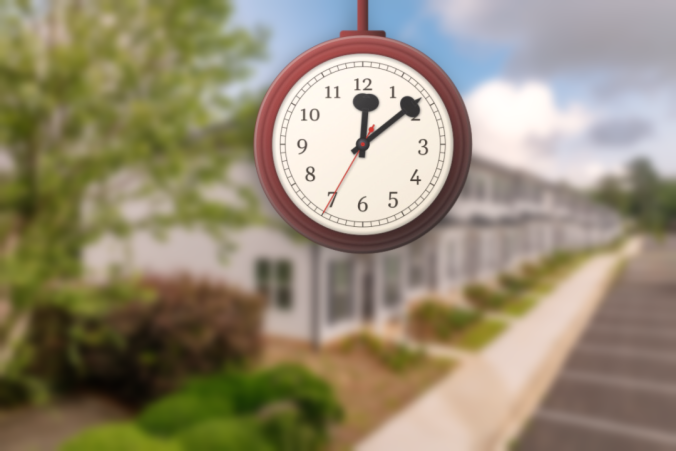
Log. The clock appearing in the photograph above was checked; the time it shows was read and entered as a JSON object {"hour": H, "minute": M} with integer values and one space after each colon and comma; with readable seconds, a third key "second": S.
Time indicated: {"hour": 12, "minute": 8, "second": 35}
